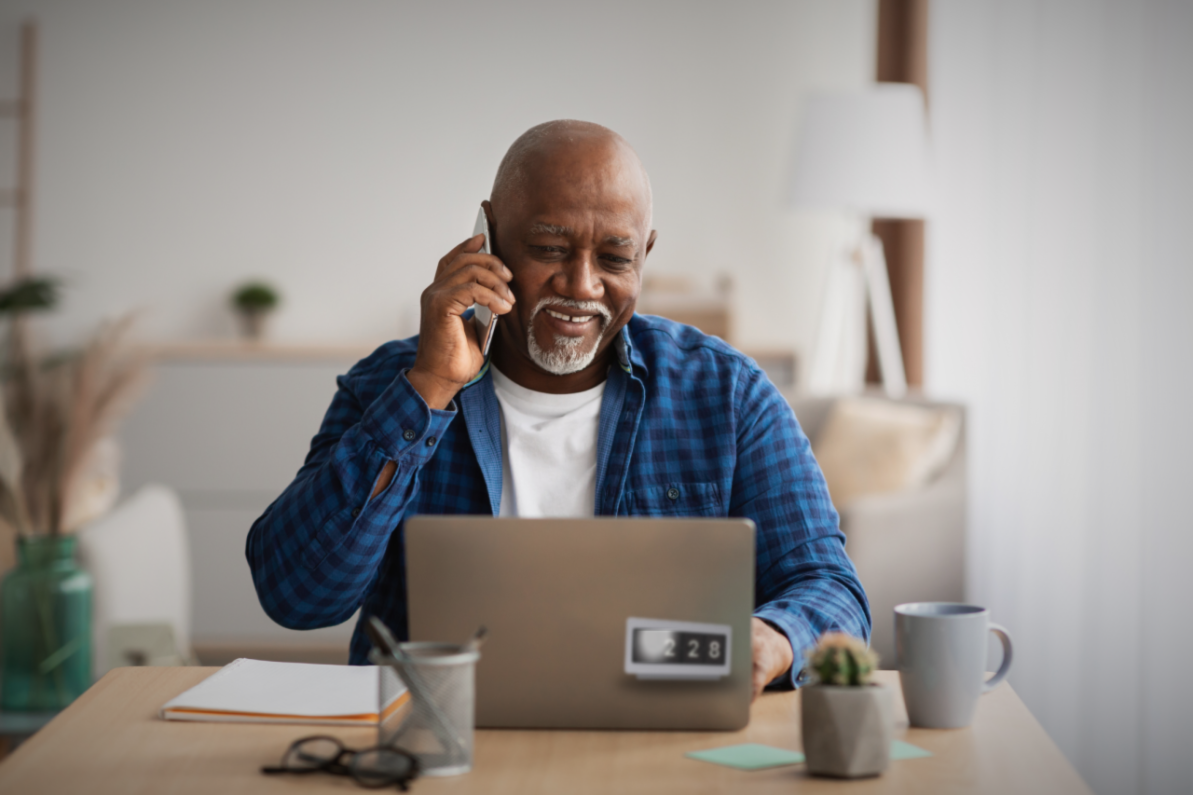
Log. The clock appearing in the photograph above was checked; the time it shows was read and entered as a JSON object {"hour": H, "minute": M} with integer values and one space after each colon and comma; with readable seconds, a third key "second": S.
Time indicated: {"hour": 2, "minute": 28}
